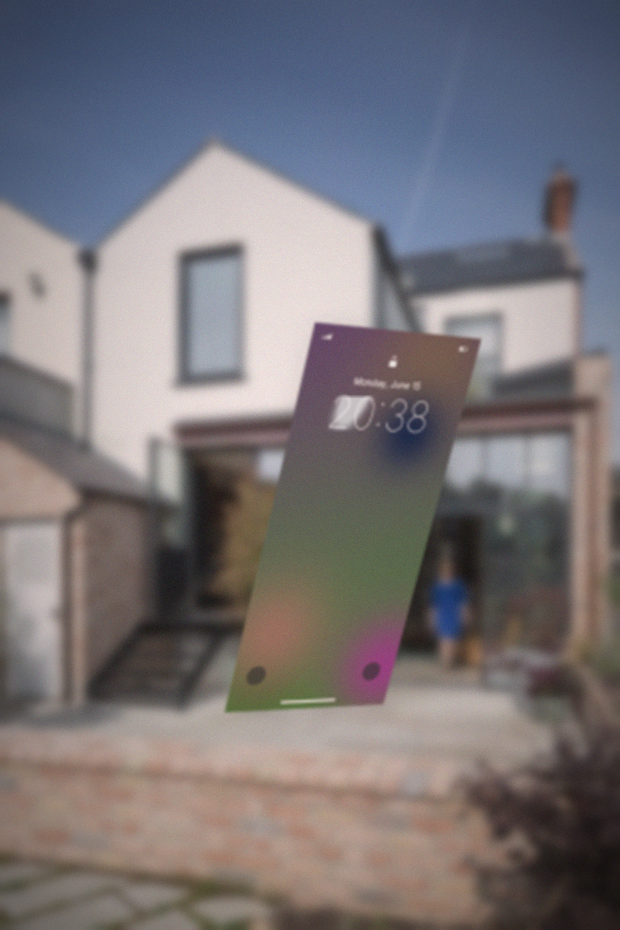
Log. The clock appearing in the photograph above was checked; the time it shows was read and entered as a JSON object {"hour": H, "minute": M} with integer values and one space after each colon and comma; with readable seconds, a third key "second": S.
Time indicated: {"hour": 20, "minute": 38}
